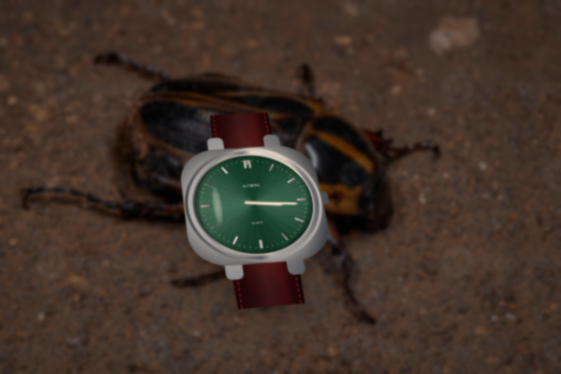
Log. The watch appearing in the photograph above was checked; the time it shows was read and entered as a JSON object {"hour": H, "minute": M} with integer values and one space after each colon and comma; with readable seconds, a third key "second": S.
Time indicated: {"hour": 3, "minute": 16}
